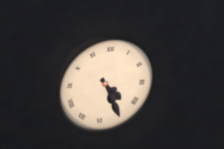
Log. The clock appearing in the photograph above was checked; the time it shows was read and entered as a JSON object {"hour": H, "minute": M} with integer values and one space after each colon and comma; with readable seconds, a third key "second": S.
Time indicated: {"hour": 4, "minute": 25}
